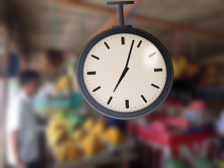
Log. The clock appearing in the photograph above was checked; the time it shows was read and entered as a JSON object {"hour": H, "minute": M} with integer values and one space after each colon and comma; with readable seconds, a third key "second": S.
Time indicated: {"hour": 7, "minute": 3}
